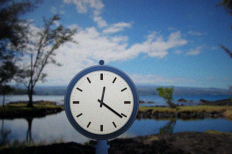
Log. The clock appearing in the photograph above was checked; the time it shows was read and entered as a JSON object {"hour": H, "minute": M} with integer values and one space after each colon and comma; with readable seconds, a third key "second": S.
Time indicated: {"hour": 12, "minute": 21}
